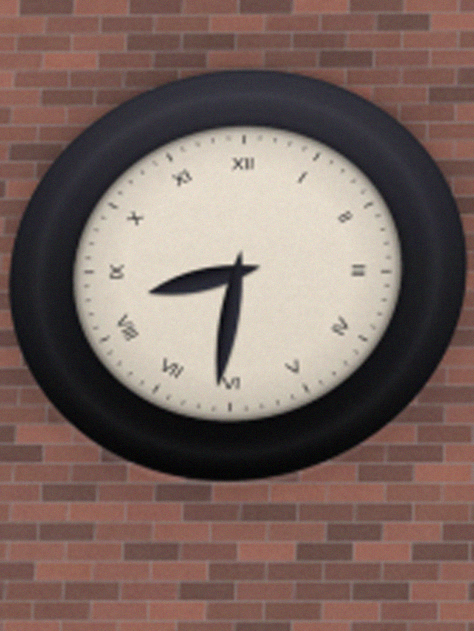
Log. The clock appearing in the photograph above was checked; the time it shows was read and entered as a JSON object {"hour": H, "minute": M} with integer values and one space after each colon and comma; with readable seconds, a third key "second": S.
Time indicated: {"hour": 8, "minute": 31}
